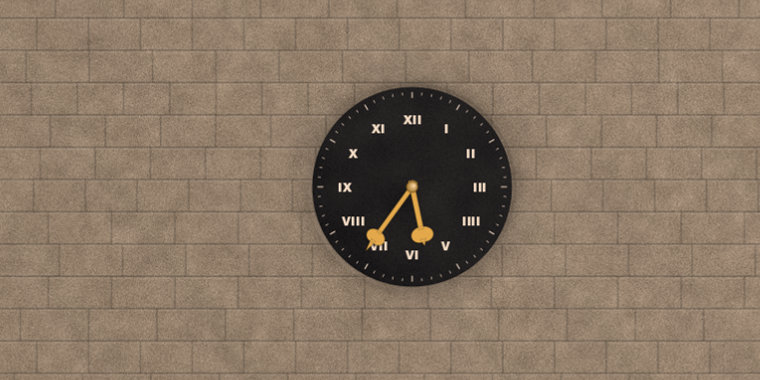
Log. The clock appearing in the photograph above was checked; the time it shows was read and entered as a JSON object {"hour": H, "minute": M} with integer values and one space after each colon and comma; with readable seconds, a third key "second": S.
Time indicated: {"hour": 5, "minute": 36}
